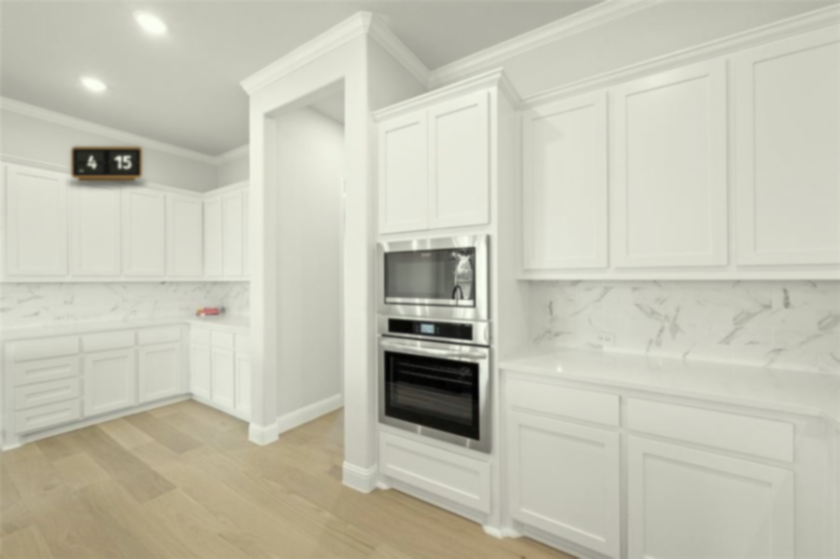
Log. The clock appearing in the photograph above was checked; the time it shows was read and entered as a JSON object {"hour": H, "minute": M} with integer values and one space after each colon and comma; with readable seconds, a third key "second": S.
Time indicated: {"hour": 4, "minute": 15}
